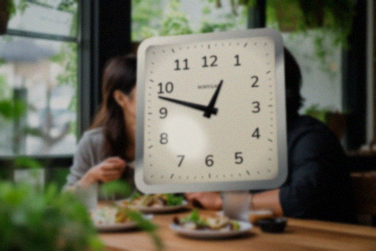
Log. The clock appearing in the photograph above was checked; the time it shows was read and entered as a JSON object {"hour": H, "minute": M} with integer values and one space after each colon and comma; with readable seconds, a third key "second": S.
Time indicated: {"hour": 12, "minute": 48}
